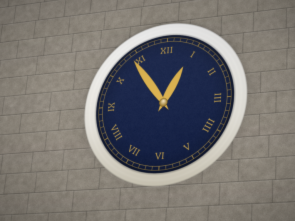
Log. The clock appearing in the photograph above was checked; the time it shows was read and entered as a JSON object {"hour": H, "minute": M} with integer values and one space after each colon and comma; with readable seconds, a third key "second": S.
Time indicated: {"hour": 12, "minute": 54}
